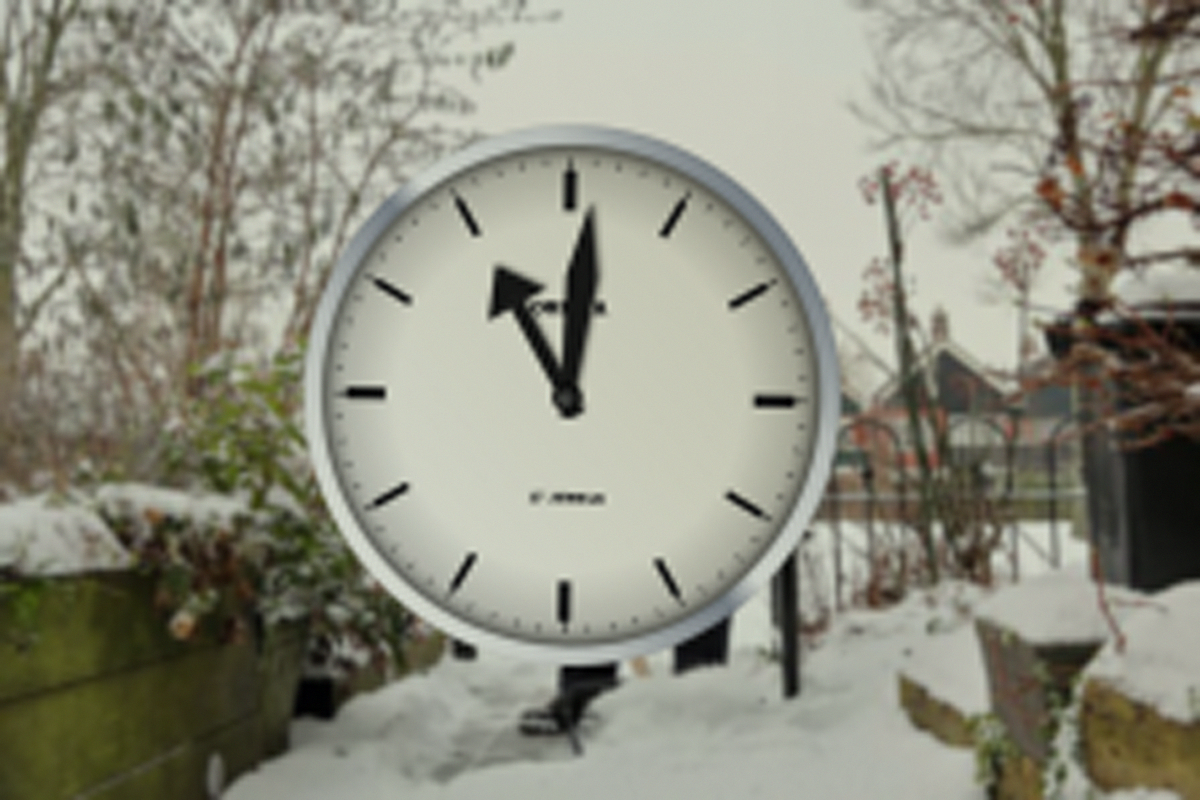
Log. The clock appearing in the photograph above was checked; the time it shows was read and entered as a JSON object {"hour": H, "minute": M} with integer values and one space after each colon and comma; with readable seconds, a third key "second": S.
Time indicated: {"hour": 11, "minute": 1}
